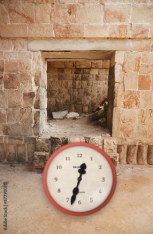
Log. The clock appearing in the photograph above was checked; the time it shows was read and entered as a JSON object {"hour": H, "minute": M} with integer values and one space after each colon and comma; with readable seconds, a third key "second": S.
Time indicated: {"hour": 12, "minute": 33}
